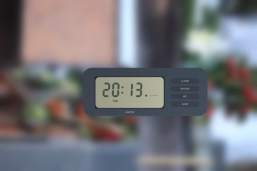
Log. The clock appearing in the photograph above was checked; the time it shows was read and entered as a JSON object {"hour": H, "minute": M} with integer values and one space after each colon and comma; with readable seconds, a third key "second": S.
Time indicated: {"hour": 20, "minute": 13}
